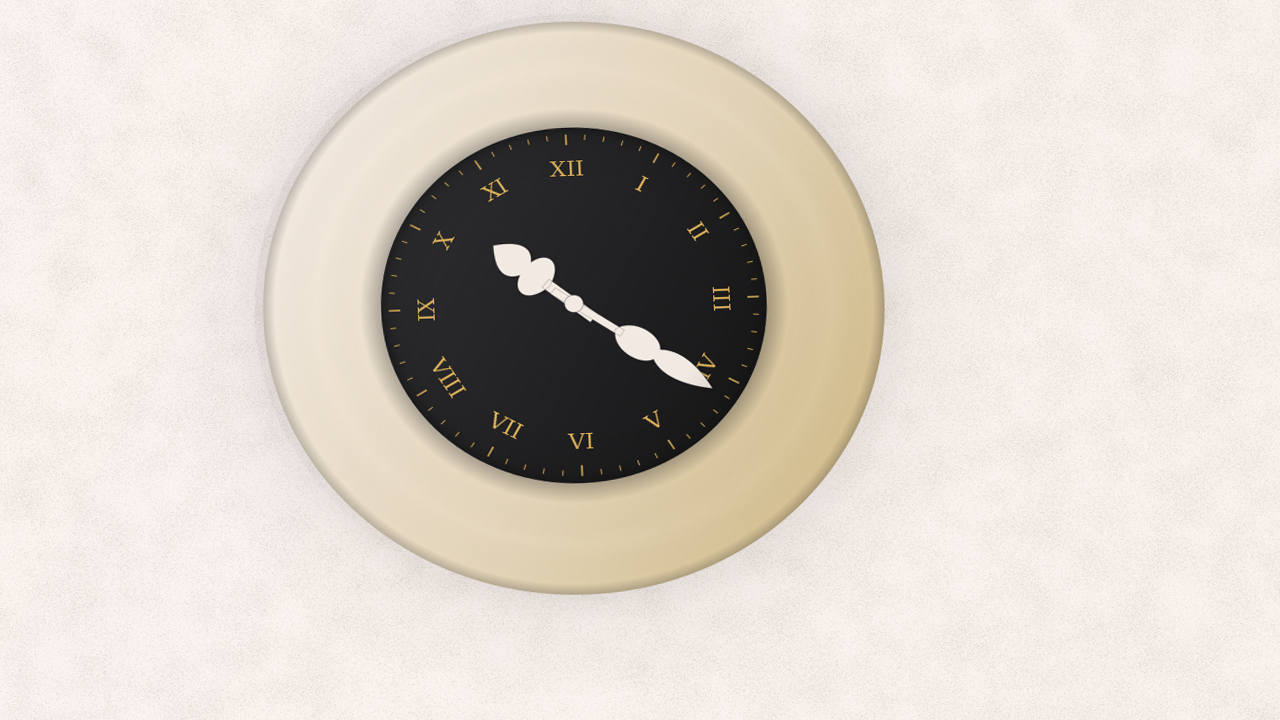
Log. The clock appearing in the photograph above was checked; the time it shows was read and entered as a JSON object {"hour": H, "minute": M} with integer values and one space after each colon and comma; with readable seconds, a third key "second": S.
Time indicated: {"hour": 10, "minute": 21}
